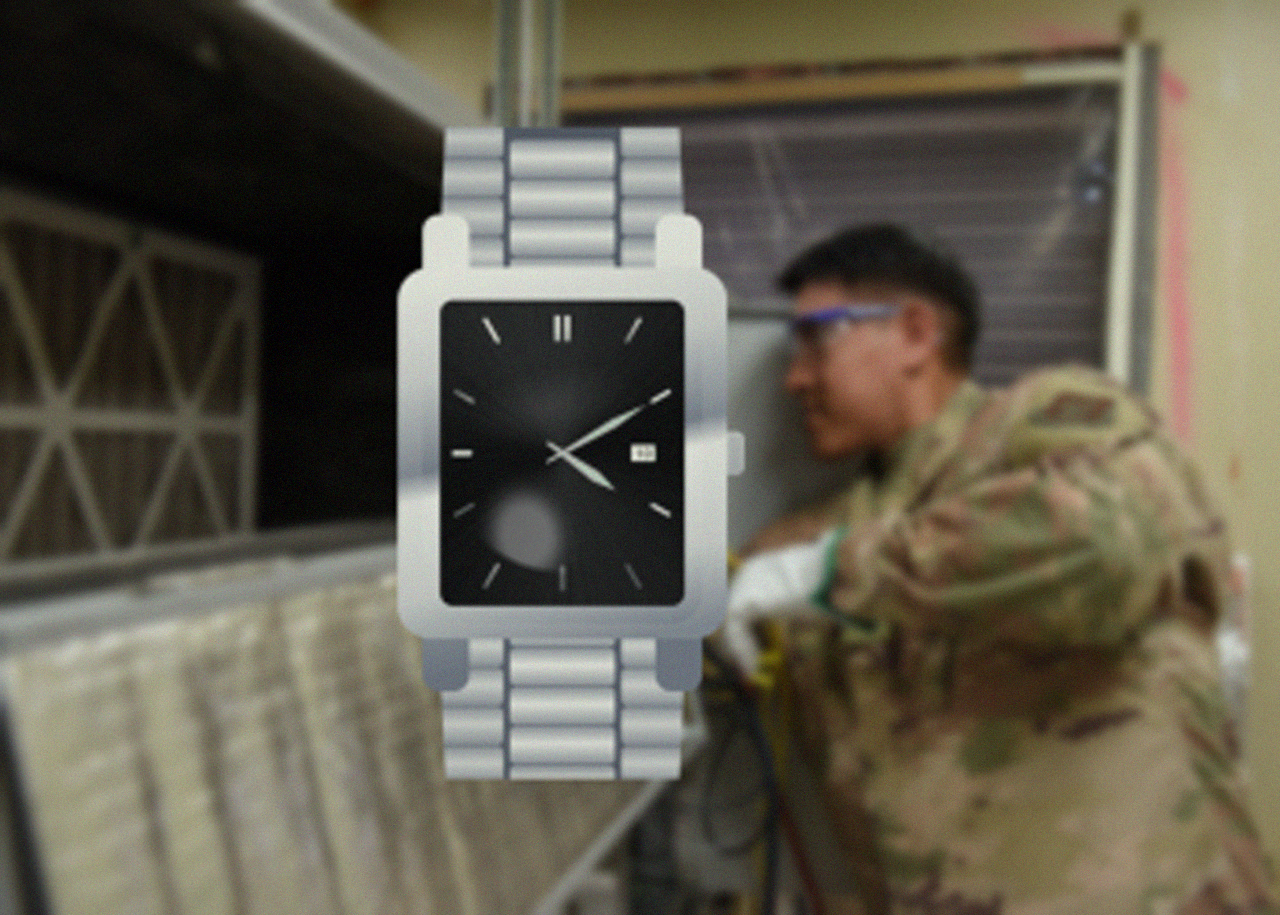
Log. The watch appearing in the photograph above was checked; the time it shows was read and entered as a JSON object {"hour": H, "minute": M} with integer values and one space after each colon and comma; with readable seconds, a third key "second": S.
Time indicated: {"hour": 4, "minute": 10}
